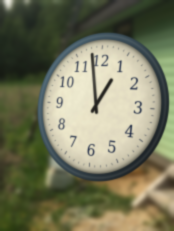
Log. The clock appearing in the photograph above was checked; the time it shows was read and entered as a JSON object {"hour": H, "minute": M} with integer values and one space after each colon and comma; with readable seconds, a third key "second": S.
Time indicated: {"hour": 12, "minute": 58}
